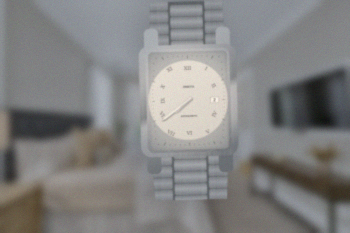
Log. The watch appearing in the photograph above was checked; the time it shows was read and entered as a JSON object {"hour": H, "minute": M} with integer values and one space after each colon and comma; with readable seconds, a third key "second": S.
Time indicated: {"hour": 7, "minute": 39}
